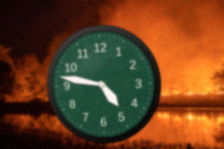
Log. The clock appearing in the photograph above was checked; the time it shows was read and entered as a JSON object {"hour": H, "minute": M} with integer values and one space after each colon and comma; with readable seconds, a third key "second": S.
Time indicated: {"hour": 4, "minute": 47}
